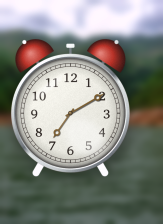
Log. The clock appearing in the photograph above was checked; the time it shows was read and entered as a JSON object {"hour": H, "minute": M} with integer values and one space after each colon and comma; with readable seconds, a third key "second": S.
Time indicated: {"hour": 7, "minute": 10}
